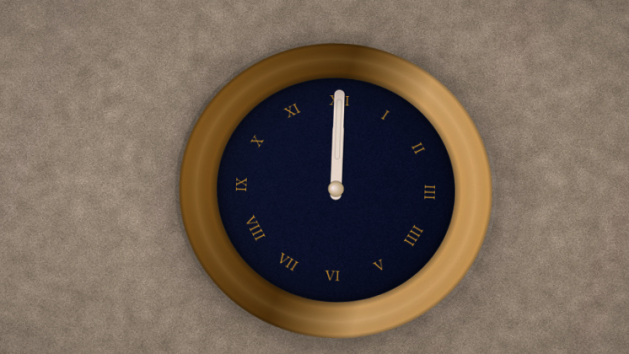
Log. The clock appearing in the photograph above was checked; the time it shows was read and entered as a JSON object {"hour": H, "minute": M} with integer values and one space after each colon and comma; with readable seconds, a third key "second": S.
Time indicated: {"hour": 12, "minute": 0}
